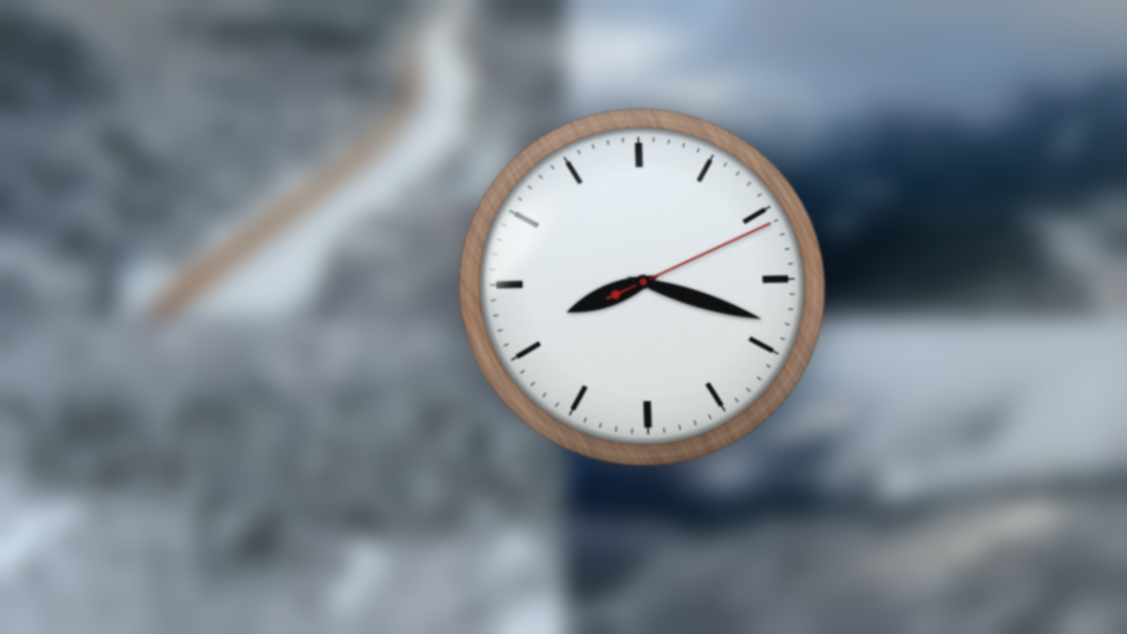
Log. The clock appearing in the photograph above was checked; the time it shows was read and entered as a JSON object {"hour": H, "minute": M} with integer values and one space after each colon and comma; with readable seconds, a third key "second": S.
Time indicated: {"hour": 8, "minute": 18, "second": 11}
